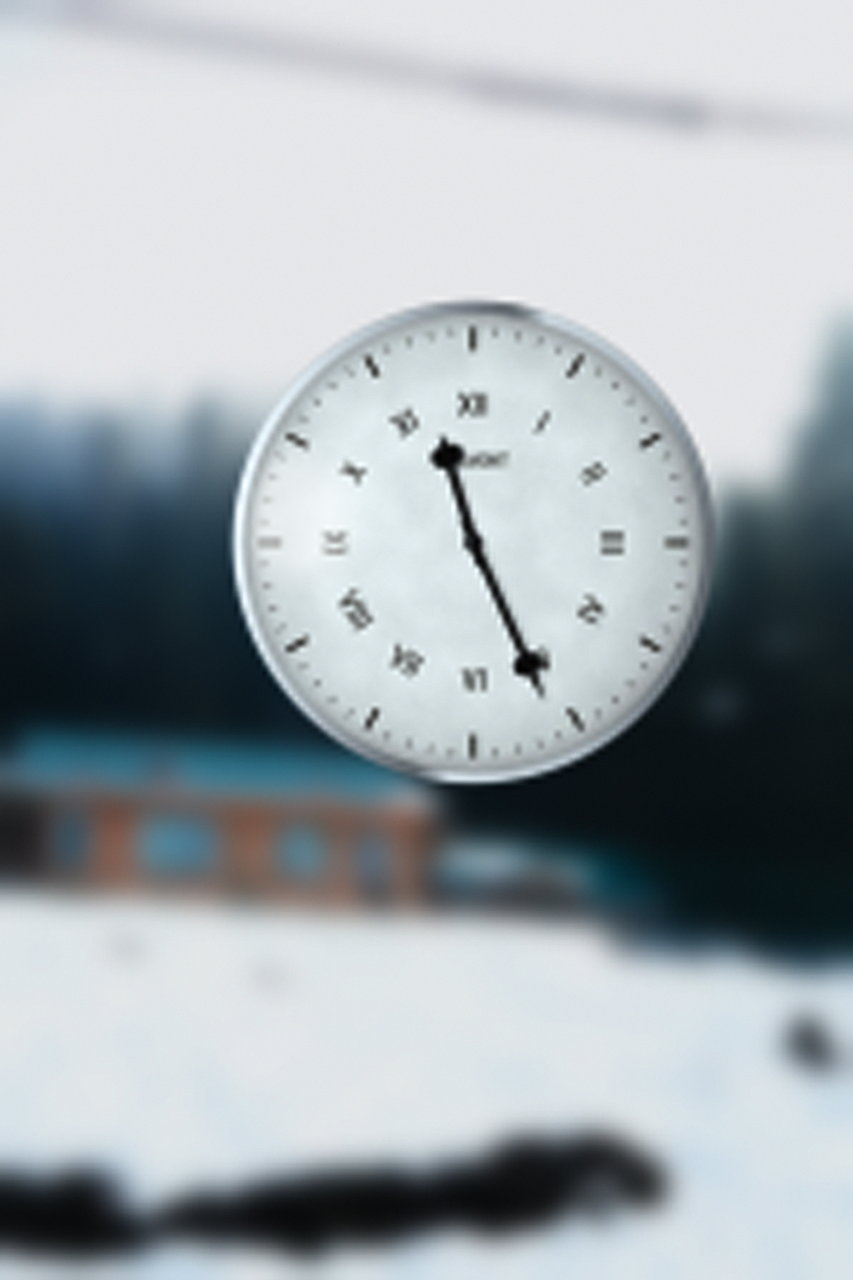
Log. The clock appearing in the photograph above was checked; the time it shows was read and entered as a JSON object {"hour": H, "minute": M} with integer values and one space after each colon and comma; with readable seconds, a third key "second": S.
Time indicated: {"hour": 11, "minute": 26}
